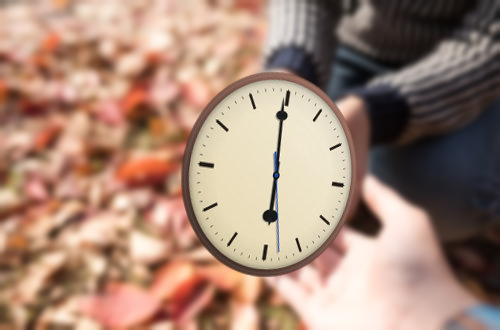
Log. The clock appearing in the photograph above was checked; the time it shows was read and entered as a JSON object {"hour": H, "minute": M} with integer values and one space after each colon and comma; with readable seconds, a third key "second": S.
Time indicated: {"hour": 5, "minute": 59, "second": 28}
